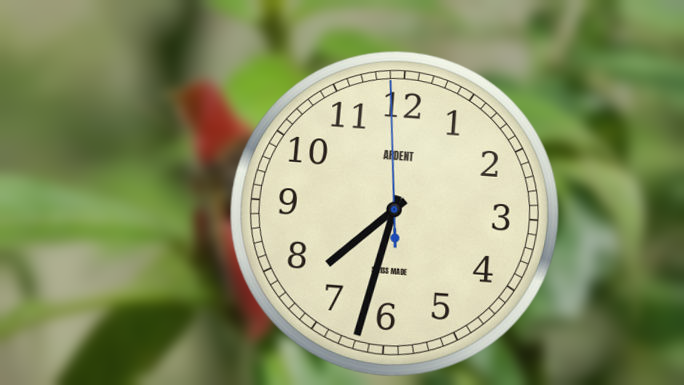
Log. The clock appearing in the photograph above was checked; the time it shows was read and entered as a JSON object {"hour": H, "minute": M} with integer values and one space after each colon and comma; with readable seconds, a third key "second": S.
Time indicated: {"hour": 7, "minute": 31, "second": 59}
